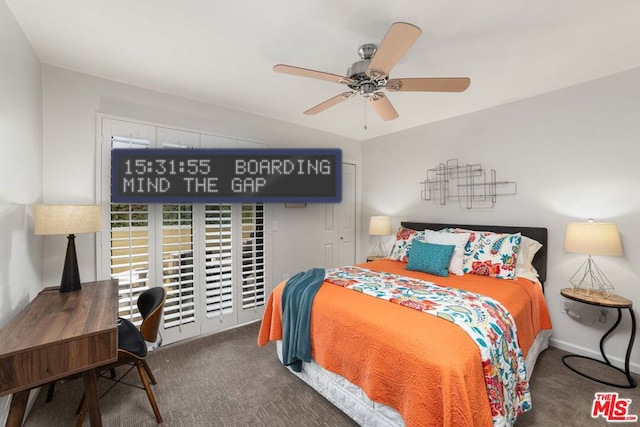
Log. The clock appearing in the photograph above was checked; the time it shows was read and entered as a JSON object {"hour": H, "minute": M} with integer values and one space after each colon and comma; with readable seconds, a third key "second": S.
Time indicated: {"hour": 15, "minute": 31, "second": 55}
